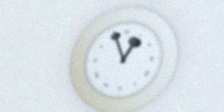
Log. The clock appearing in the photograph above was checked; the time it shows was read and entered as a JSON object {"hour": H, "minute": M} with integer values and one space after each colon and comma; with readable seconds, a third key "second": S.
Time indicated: {"hour": 12, "minute": 56}
